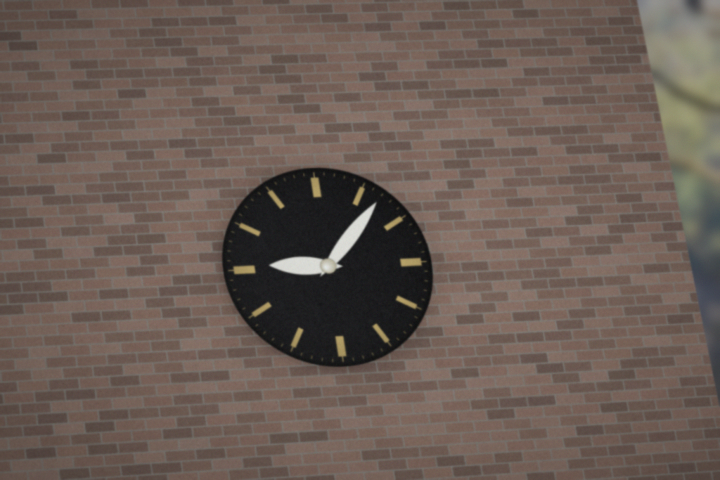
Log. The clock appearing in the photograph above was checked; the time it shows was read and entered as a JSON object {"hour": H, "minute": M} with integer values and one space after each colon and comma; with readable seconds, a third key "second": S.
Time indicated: {"hour": 9, "minute": 7}
